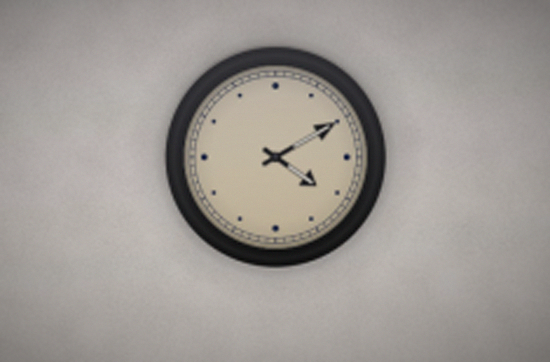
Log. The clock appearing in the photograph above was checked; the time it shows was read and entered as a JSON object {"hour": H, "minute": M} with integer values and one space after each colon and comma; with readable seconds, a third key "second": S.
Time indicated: {"hour": 4, "minute": 10}
